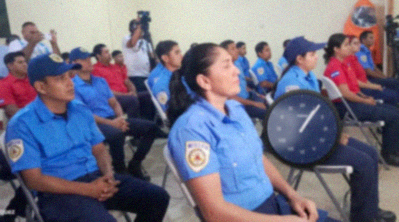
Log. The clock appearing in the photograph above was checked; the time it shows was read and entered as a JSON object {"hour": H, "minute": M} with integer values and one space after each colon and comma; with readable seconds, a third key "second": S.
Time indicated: {"hour": 1, "minute": 6}
